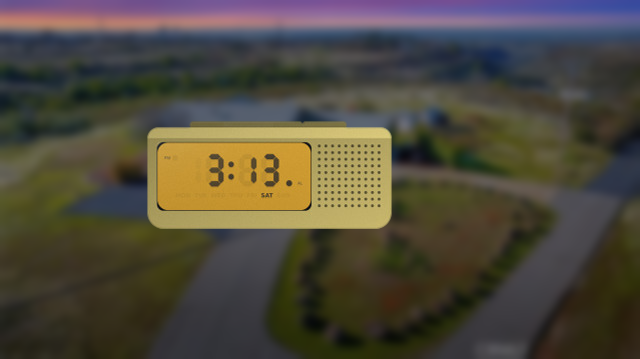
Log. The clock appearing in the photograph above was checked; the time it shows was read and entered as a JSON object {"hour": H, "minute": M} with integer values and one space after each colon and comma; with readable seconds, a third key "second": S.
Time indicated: {"hour": 3, "minute": 13}
